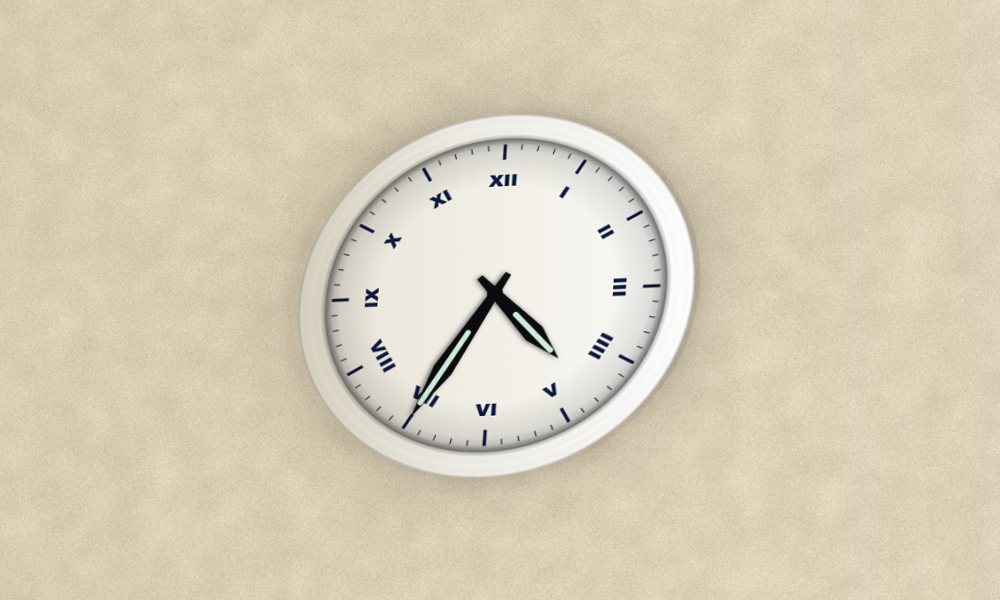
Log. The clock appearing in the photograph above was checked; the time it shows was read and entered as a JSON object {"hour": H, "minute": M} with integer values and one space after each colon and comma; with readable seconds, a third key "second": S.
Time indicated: {"hour": 4, "minute": 35}
